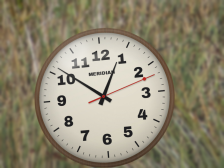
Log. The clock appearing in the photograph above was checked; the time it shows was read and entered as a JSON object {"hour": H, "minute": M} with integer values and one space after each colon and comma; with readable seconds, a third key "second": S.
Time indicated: {"hour": 12, "minute": 51, "second": 12}
